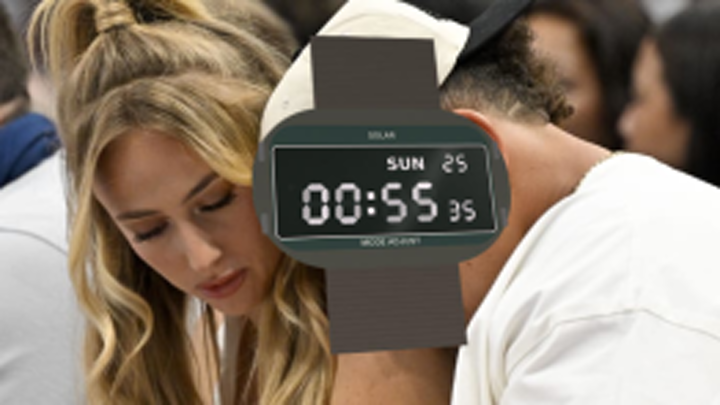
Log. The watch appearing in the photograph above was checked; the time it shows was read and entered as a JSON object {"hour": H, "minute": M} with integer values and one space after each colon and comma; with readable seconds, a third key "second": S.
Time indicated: {"hour": 0, "minute": 55, "second": 35}
